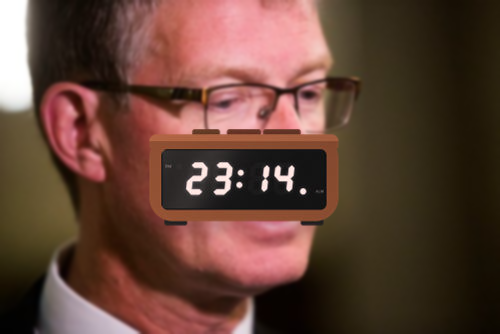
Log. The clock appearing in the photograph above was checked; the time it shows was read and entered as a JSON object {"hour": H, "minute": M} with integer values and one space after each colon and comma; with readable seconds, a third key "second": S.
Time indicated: {"hour": 23, "minute": 14}
